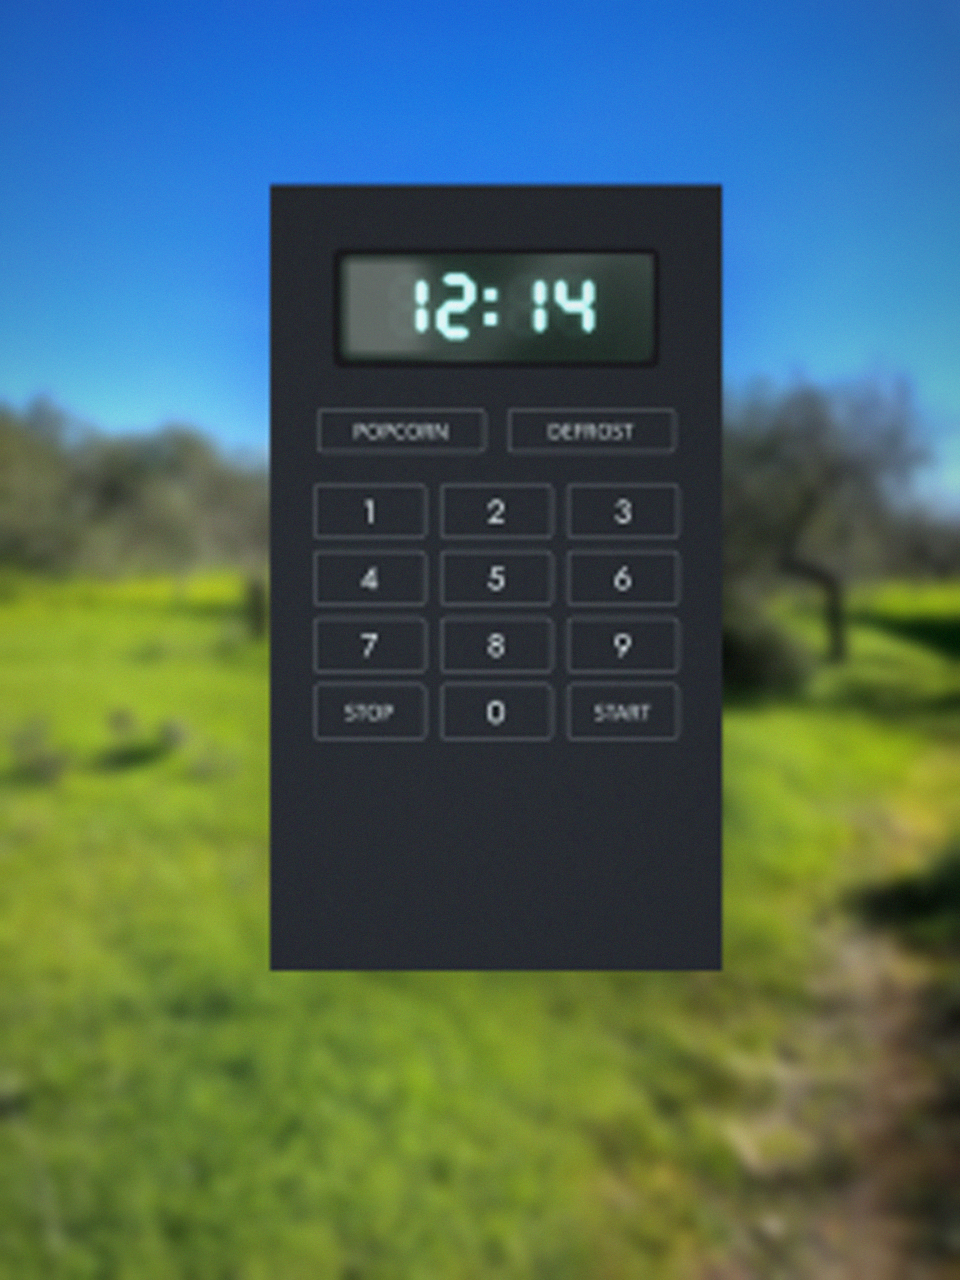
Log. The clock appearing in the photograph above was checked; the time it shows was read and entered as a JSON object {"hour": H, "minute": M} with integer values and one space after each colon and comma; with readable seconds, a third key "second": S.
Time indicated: {"hour": 12, "minute": 14}
